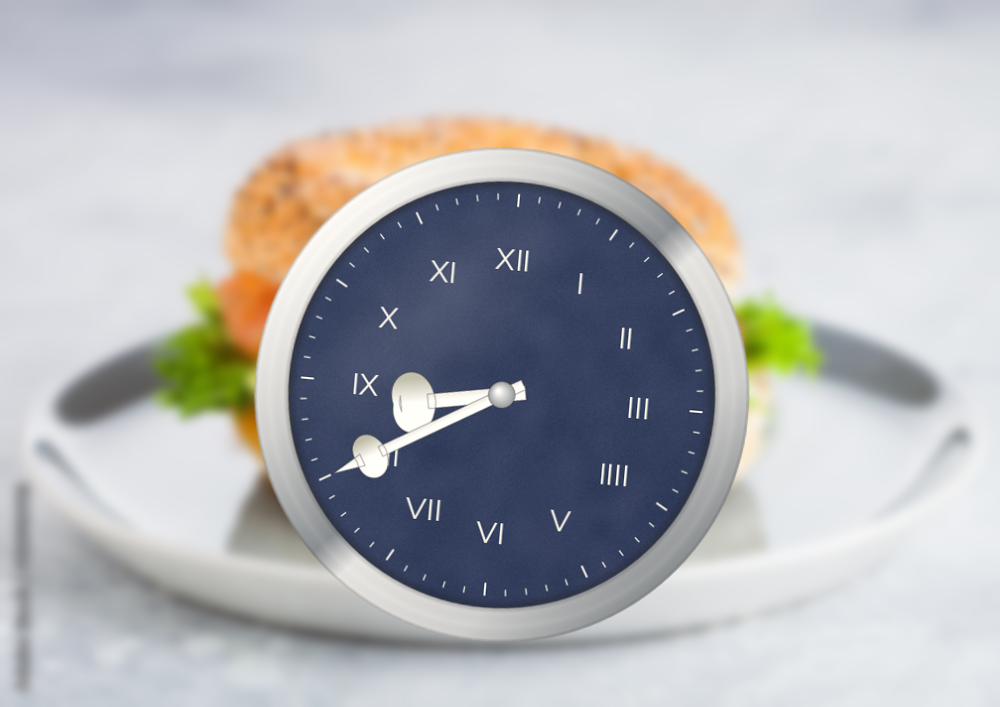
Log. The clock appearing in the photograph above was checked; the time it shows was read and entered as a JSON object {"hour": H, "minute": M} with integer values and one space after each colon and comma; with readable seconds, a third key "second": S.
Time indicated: {"hour": 8, "minute": 40}
